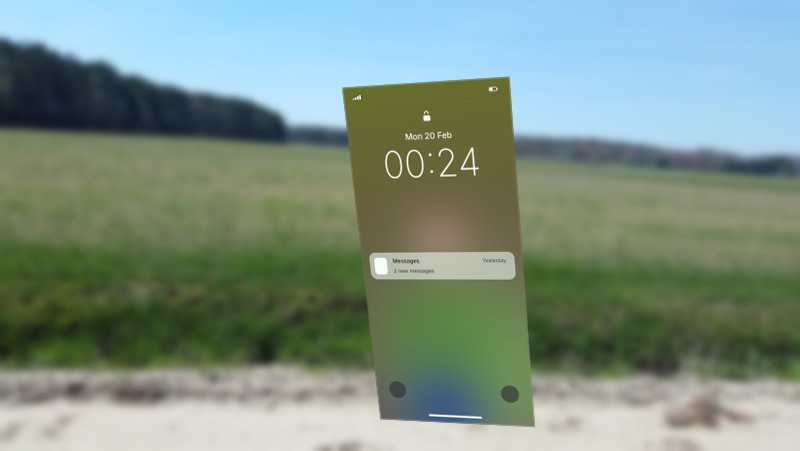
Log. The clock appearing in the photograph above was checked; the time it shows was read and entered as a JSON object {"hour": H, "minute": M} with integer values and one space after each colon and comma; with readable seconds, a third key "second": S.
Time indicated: {"hour": 0, "minute": 24}
